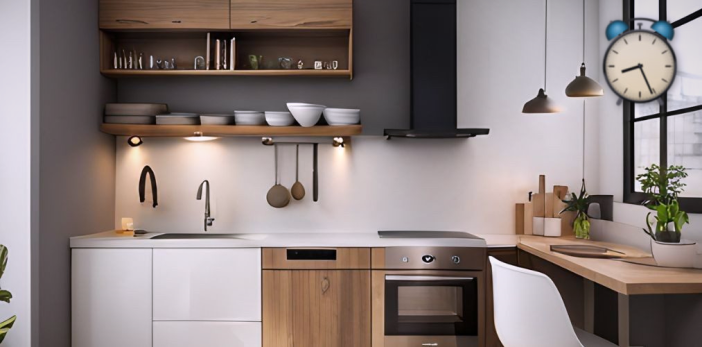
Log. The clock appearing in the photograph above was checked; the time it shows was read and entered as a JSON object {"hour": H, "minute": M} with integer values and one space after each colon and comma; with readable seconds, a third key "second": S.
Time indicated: {"hour": 8, "minute": 26}
